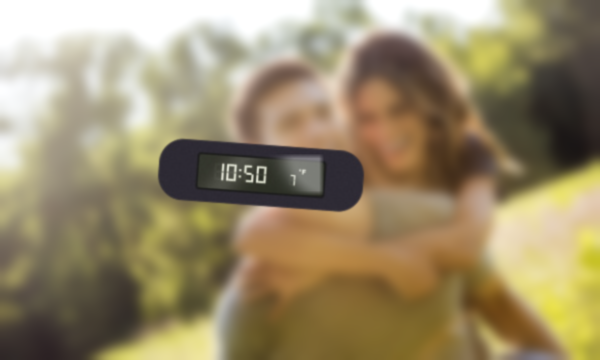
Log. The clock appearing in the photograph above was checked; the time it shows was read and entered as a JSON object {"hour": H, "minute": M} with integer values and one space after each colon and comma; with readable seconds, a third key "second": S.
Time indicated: {"hour": 10, "minute": 50}
